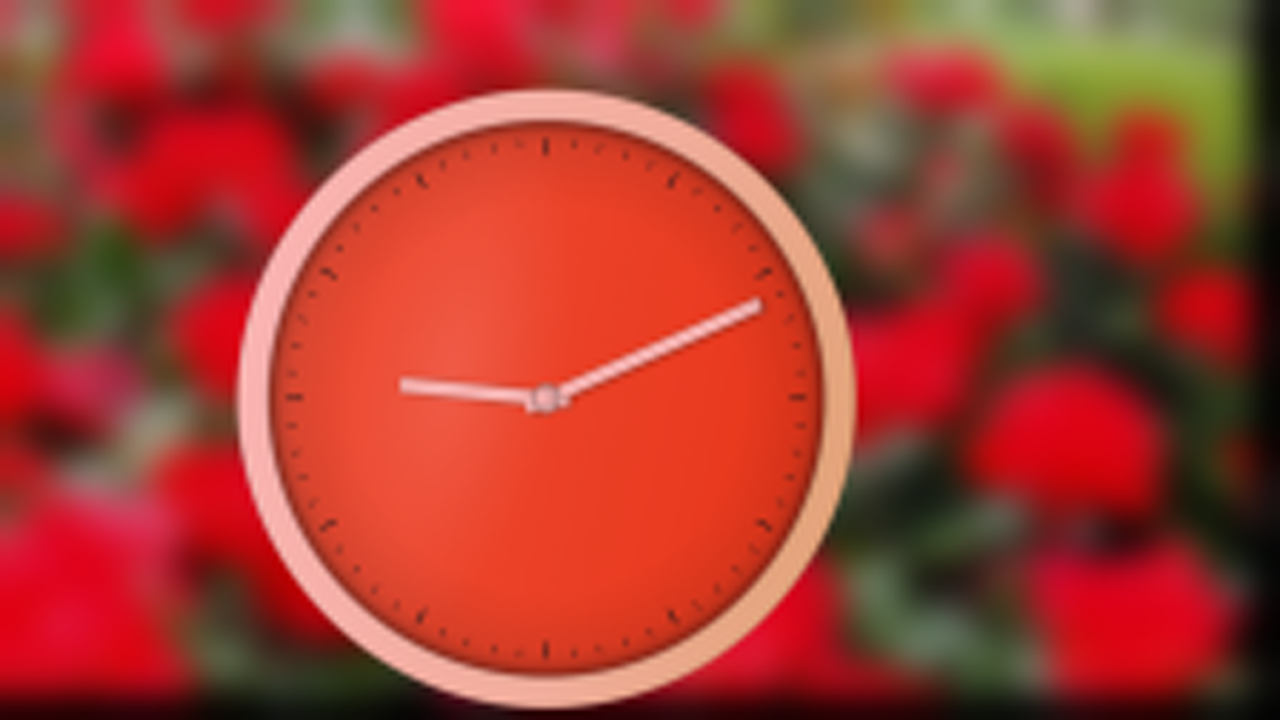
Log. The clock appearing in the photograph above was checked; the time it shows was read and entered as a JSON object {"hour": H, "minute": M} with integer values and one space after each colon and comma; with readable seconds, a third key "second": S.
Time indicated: {"hour": 9, "minute": 11}
